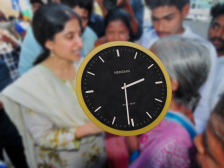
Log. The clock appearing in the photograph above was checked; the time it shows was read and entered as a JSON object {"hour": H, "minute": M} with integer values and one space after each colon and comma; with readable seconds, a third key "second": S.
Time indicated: {"hour": 2, "minute": 31}
